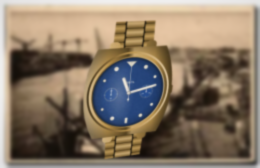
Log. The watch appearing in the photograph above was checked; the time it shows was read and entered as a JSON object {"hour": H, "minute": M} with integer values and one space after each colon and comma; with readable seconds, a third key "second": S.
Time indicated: {"hour": 11, "minute": 13}
